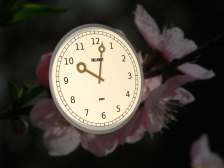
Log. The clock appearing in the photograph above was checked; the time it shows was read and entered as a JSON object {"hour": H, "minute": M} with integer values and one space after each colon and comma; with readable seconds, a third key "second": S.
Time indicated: {"hour": 10, "minute": 2}
